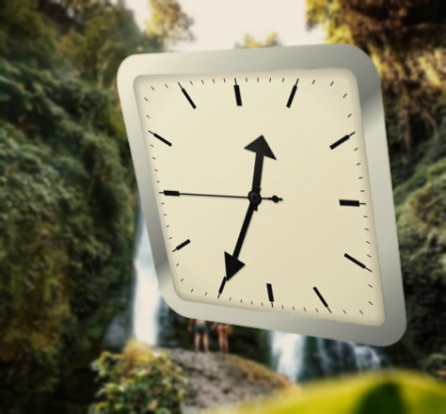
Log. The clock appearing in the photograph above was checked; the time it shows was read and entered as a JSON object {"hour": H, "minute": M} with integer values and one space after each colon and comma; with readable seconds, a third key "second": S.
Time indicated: {"hour": 12, "minute": 34, "second": 45}
